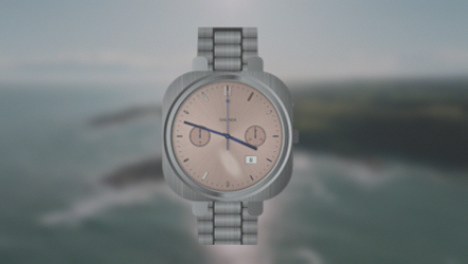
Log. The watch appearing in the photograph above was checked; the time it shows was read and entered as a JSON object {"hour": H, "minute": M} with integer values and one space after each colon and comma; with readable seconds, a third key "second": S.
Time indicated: {"hour": 3, "minute": 48}
